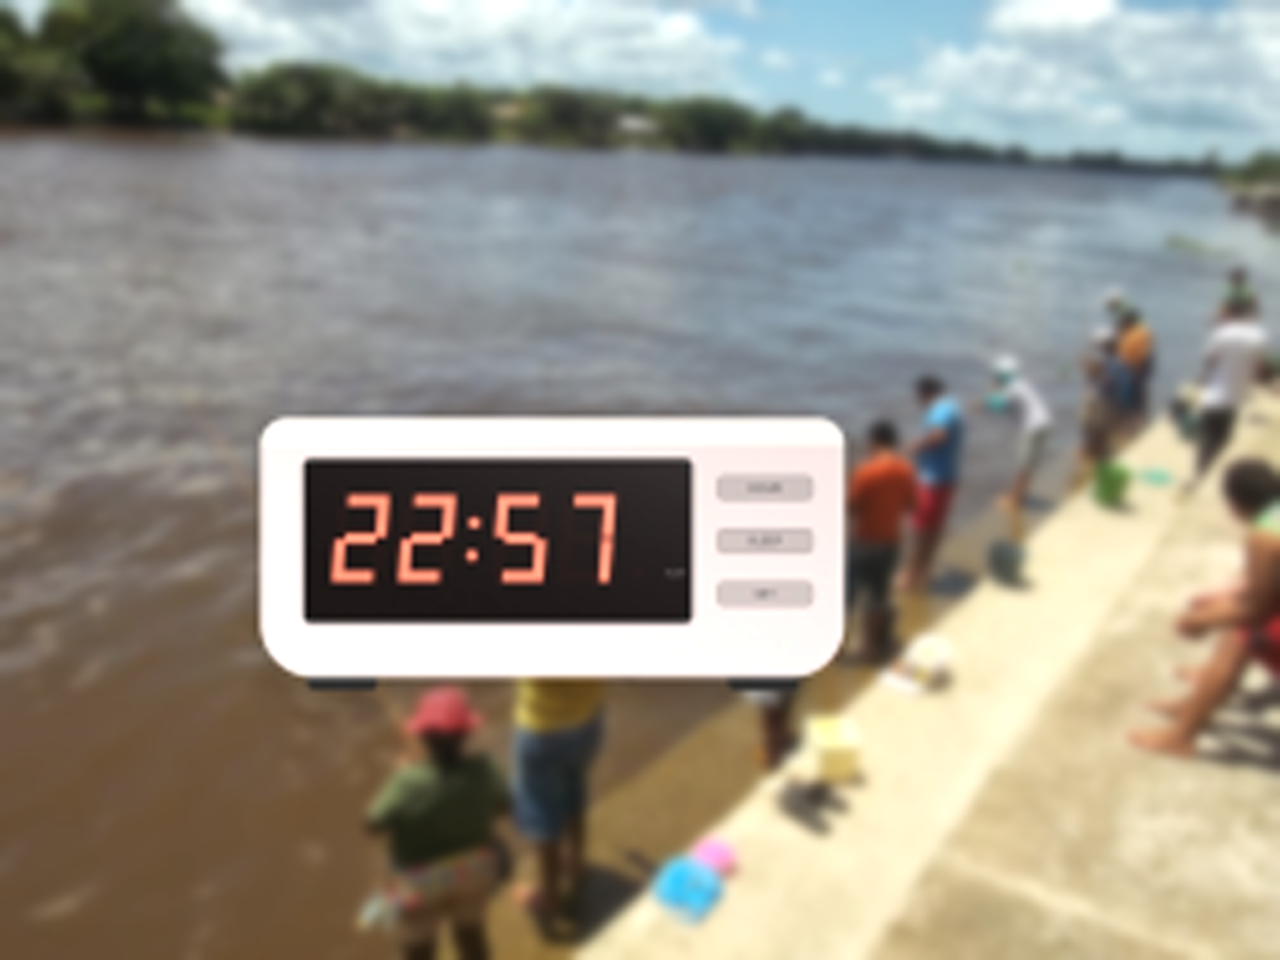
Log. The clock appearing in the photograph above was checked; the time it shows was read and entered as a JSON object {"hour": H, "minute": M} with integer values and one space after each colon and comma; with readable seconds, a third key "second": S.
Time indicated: {"hour": 22, "minute": 57}
